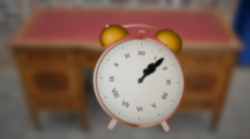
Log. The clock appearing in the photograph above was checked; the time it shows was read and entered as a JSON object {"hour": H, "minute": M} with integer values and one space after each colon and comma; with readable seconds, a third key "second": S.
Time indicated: {"hour": 1, "minute": 7}
